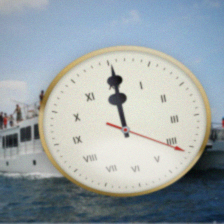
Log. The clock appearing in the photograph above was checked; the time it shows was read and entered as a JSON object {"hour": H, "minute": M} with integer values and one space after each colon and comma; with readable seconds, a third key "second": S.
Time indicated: {"hour": 12, "minute": 0, "second": 21}
